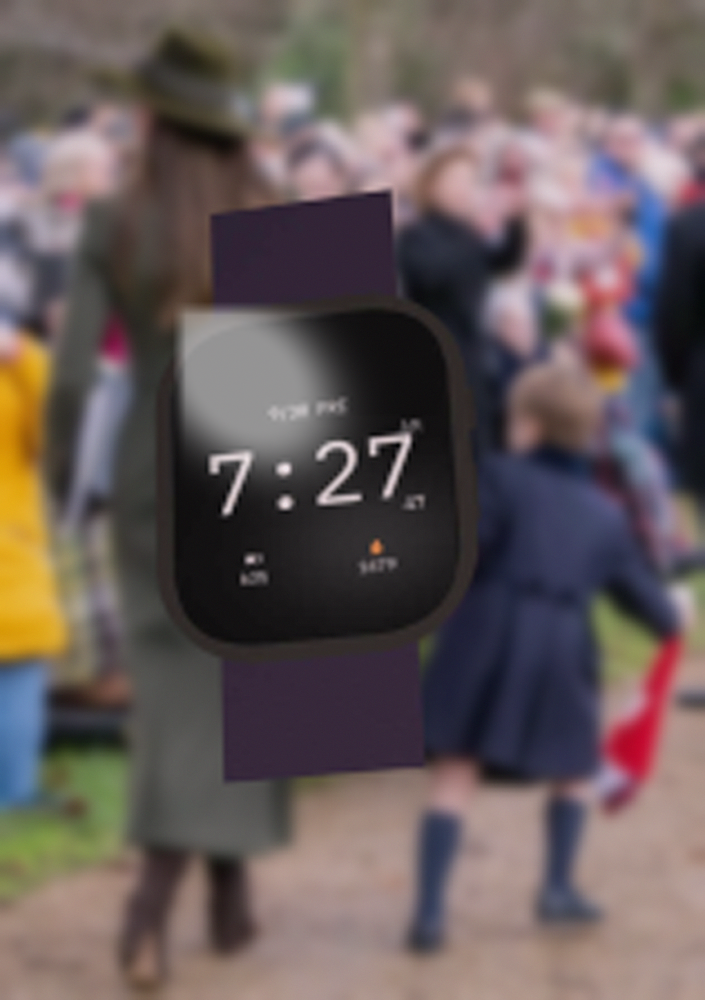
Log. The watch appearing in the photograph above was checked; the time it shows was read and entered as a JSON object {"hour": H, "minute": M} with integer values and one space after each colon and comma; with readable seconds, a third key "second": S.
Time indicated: {"hour": 7, "minute": 27}
